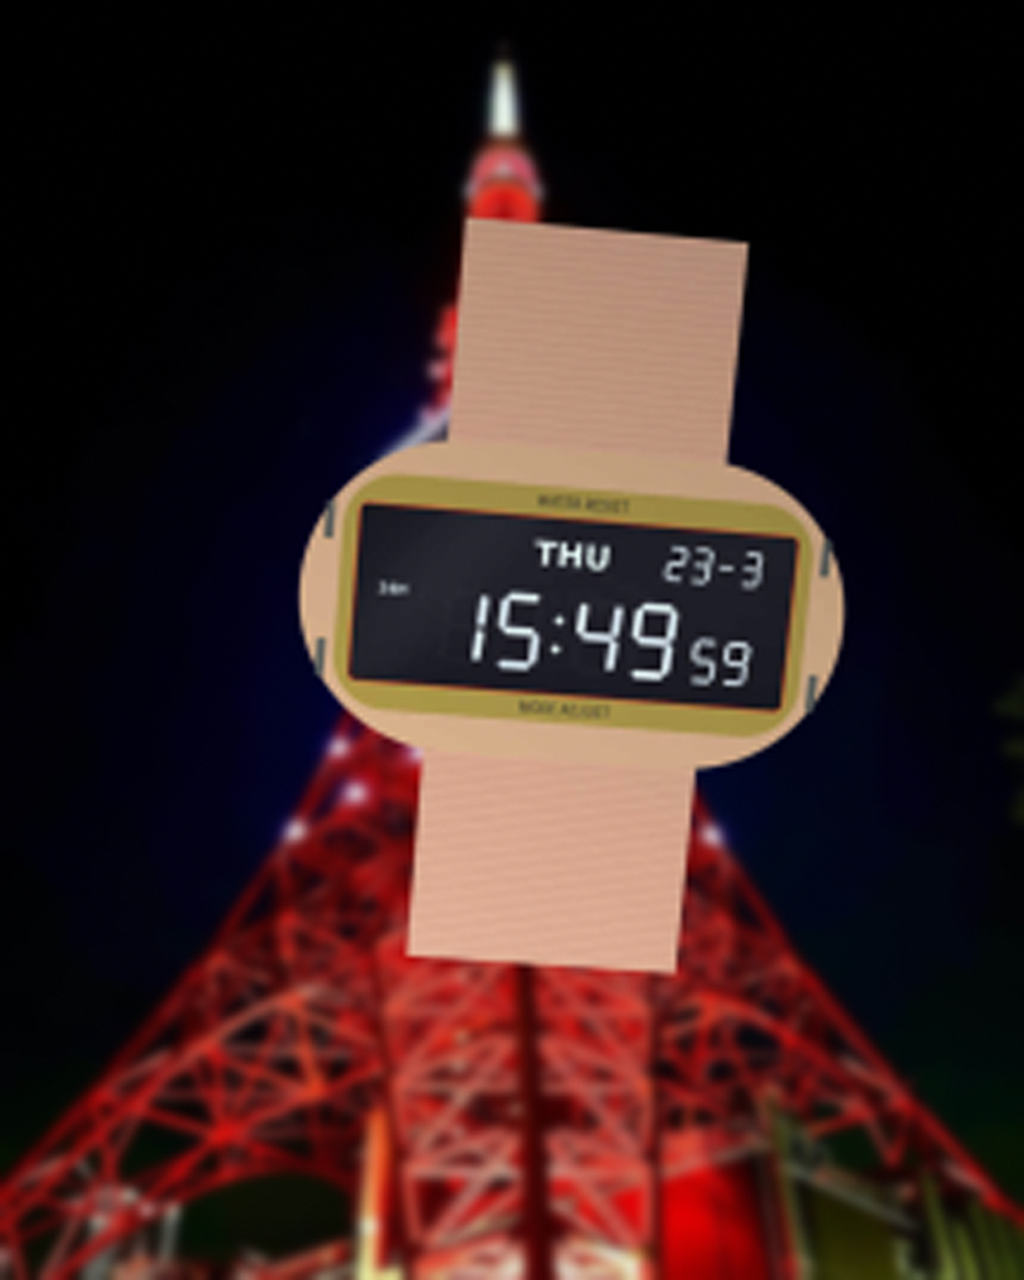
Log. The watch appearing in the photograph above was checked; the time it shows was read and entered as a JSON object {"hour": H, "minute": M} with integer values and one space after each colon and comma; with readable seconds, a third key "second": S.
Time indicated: {"hour": 15, "minute": 49, "second": 59}
